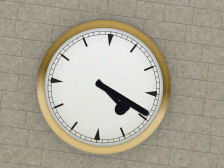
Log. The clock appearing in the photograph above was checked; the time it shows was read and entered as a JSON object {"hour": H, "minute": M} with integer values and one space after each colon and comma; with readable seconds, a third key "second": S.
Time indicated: {"hour": 4, "minute": 19}
